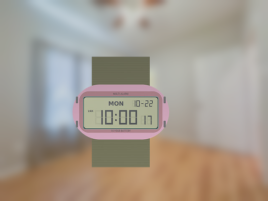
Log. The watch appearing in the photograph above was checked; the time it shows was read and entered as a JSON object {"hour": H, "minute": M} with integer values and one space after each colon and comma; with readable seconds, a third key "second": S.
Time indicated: {"hour": 10, "minute": 0, "second": 17}
